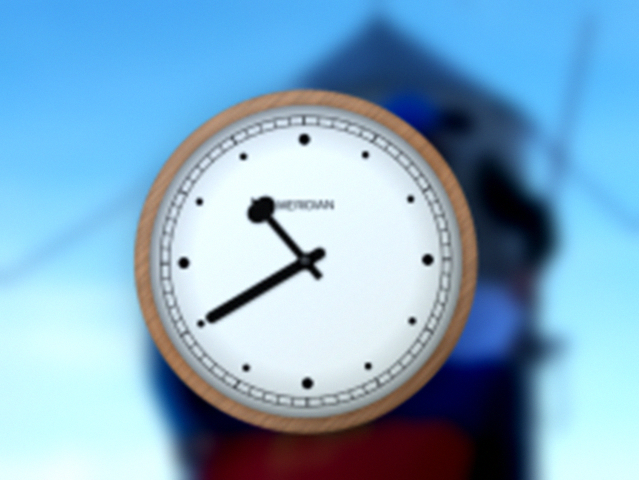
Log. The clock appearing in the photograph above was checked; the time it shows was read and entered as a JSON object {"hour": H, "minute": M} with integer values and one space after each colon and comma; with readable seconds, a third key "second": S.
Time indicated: {"hour": 10, "minute": 40}
